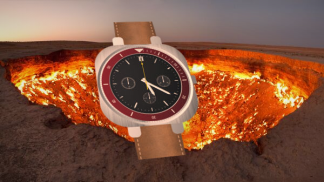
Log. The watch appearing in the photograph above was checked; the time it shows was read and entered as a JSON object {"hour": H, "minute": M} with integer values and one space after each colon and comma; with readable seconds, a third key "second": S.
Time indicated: {"hour": 5, "minute": 21}
